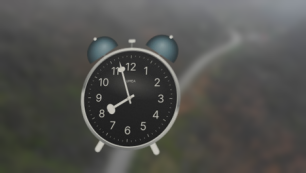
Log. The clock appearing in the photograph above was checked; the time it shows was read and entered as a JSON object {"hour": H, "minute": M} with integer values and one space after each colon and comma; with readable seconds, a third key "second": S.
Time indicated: {"hour": 7, "minute": 57}
